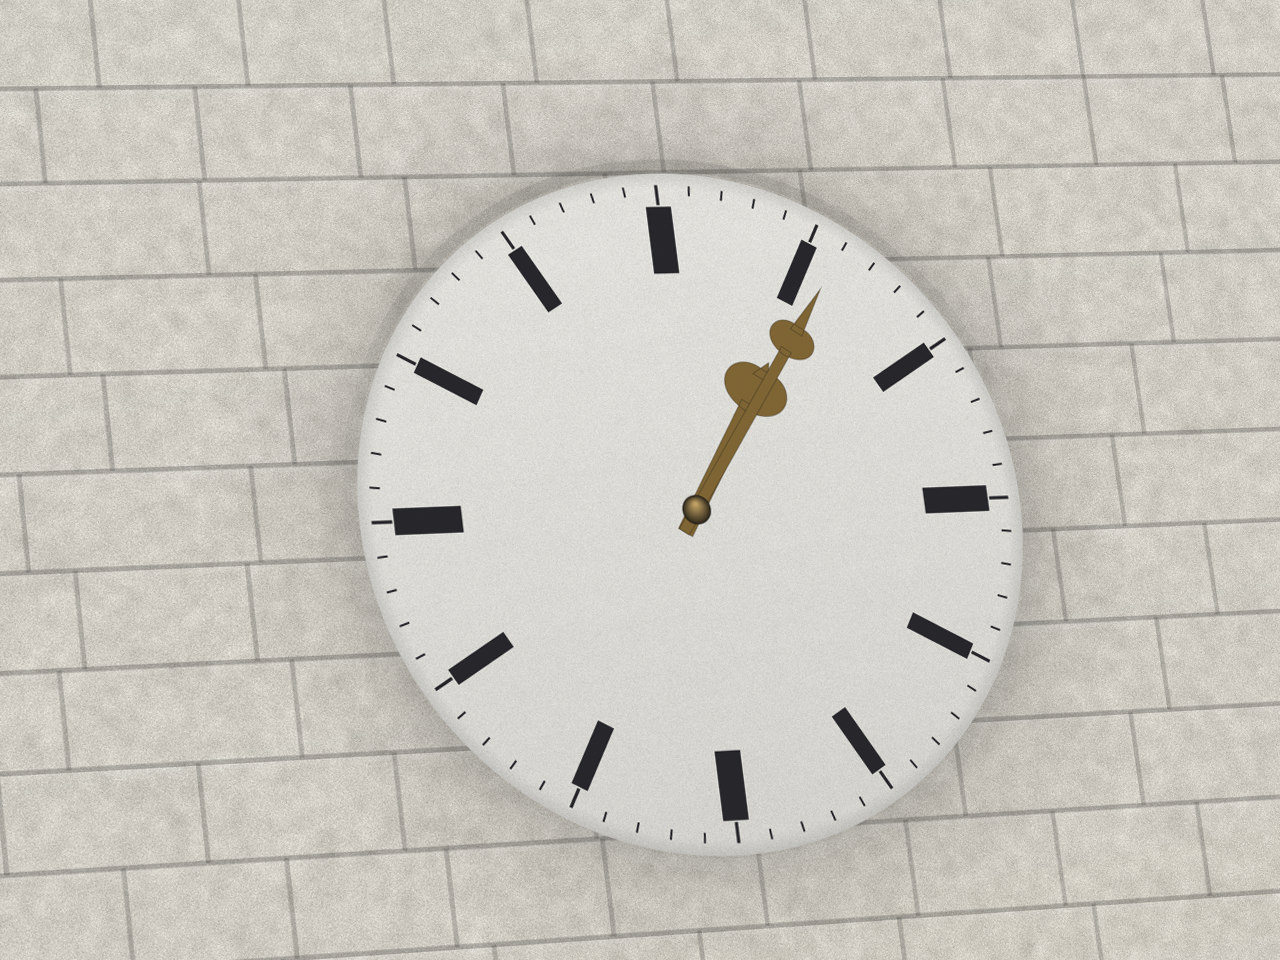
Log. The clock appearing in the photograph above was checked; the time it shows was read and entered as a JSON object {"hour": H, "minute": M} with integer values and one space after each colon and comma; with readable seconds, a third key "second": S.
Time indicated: {"hour": 1, "minute": 6}
